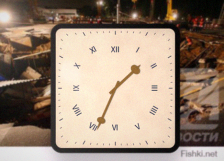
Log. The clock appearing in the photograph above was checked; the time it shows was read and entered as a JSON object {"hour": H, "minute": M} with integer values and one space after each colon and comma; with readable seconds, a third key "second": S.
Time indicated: {"hour": 1, "minute": 34}
